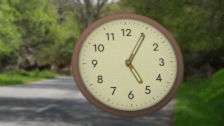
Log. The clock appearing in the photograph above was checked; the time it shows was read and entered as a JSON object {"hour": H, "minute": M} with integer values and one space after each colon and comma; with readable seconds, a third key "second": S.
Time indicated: {"hour": 5, "minute": 5}
